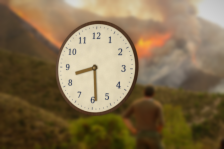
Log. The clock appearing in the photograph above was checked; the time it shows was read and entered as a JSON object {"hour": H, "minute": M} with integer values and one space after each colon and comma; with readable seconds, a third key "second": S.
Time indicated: {"hour": 8, "minute": 29}
